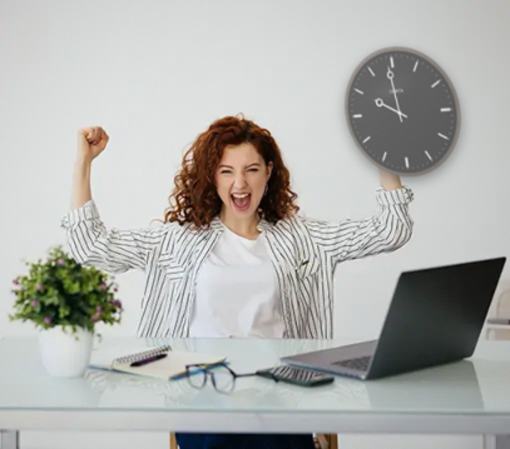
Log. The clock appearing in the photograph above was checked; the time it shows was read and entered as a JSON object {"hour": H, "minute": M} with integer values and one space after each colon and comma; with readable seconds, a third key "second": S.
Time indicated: {"hour": 9, "minute": 59}
